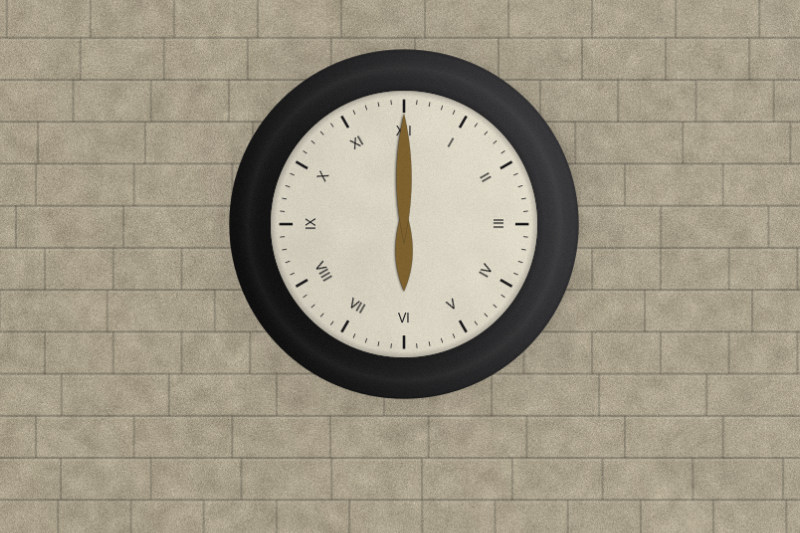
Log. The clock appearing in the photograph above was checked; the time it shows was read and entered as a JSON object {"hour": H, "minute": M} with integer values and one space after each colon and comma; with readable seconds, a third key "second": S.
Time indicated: {"hour": 6, "minute": 0}
